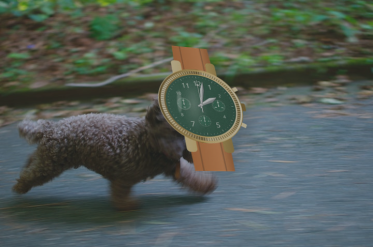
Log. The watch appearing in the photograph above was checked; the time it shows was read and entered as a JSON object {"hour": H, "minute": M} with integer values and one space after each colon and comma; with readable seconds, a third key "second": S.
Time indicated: {"hour": 2, "minute": 2}
